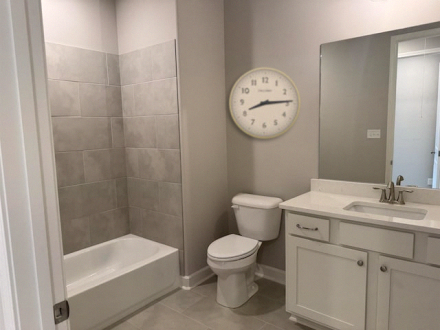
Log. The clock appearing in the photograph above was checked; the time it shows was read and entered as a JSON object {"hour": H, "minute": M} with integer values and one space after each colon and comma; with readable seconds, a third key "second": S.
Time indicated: {"hour": 8, "minute": 14}
